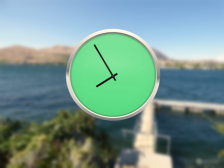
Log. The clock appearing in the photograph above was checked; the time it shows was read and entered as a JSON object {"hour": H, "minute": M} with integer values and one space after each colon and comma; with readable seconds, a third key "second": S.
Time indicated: {"hour": 7, "minute": 55}
